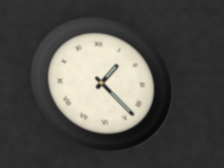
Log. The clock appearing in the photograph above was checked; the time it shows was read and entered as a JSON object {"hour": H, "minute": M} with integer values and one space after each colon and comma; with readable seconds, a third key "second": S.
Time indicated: {"hour": 1, "minute": 23}
